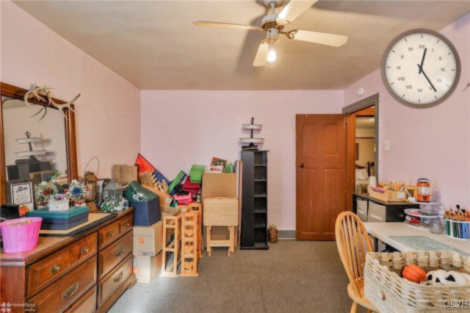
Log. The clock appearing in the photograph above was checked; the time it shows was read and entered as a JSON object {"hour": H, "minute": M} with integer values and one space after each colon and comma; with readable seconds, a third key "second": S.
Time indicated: {"hour": 12, "minute": 24}
